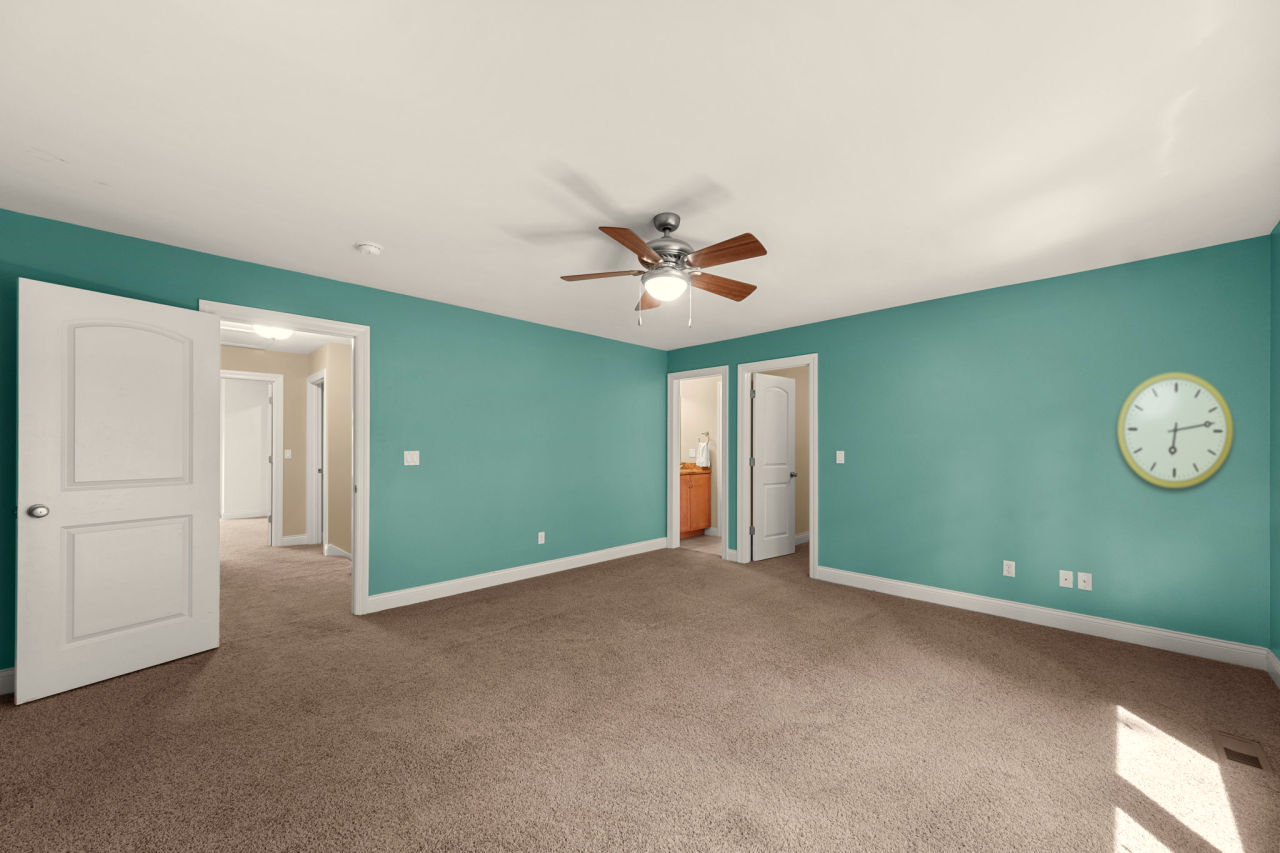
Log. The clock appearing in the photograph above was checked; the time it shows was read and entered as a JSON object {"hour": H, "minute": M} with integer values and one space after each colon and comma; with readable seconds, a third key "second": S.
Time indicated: {"hour": 6, "minute": 13}
